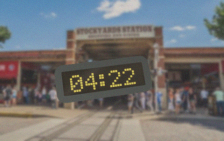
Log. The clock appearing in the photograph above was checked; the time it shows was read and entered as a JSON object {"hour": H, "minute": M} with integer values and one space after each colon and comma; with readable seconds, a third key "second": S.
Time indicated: {"hour": 4, "minute": 22}
